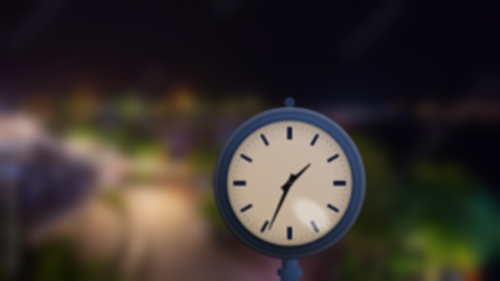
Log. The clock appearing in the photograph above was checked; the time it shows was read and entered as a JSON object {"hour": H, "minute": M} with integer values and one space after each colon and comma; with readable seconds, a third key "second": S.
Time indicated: {"hour": 1, "minute": 34}
